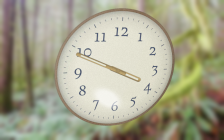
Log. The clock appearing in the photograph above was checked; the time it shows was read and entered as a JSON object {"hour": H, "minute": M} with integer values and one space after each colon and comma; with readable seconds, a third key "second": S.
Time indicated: {"hour": 3, "minute": 49}
